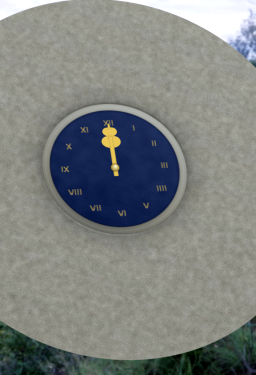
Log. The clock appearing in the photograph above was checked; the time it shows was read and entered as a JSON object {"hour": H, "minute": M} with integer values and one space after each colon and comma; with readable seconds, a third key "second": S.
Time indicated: {"hour": 12, "minute": 0}
